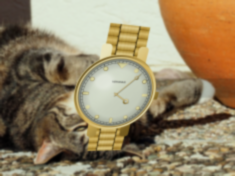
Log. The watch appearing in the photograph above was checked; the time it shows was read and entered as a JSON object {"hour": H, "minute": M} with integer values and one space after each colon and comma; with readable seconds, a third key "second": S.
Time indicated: {"hour": 4, "minute": 7}
